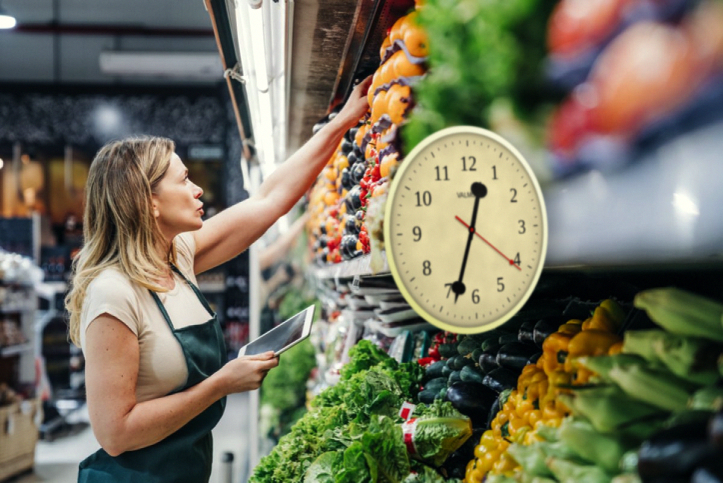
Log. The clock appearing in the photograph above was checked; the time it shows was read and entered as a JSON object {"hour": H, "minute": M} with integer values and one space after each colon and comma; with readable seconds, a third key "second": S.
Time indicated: {"hour": 12, "minute": 33, "second": 21}
